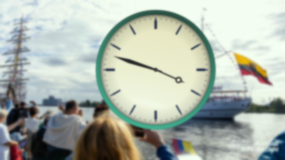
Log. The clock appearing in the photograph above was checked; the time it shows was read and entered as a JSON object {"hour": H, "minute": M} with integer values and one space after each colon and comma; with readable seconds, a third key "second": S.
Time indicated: {"hour": 3, "minute": 48}
